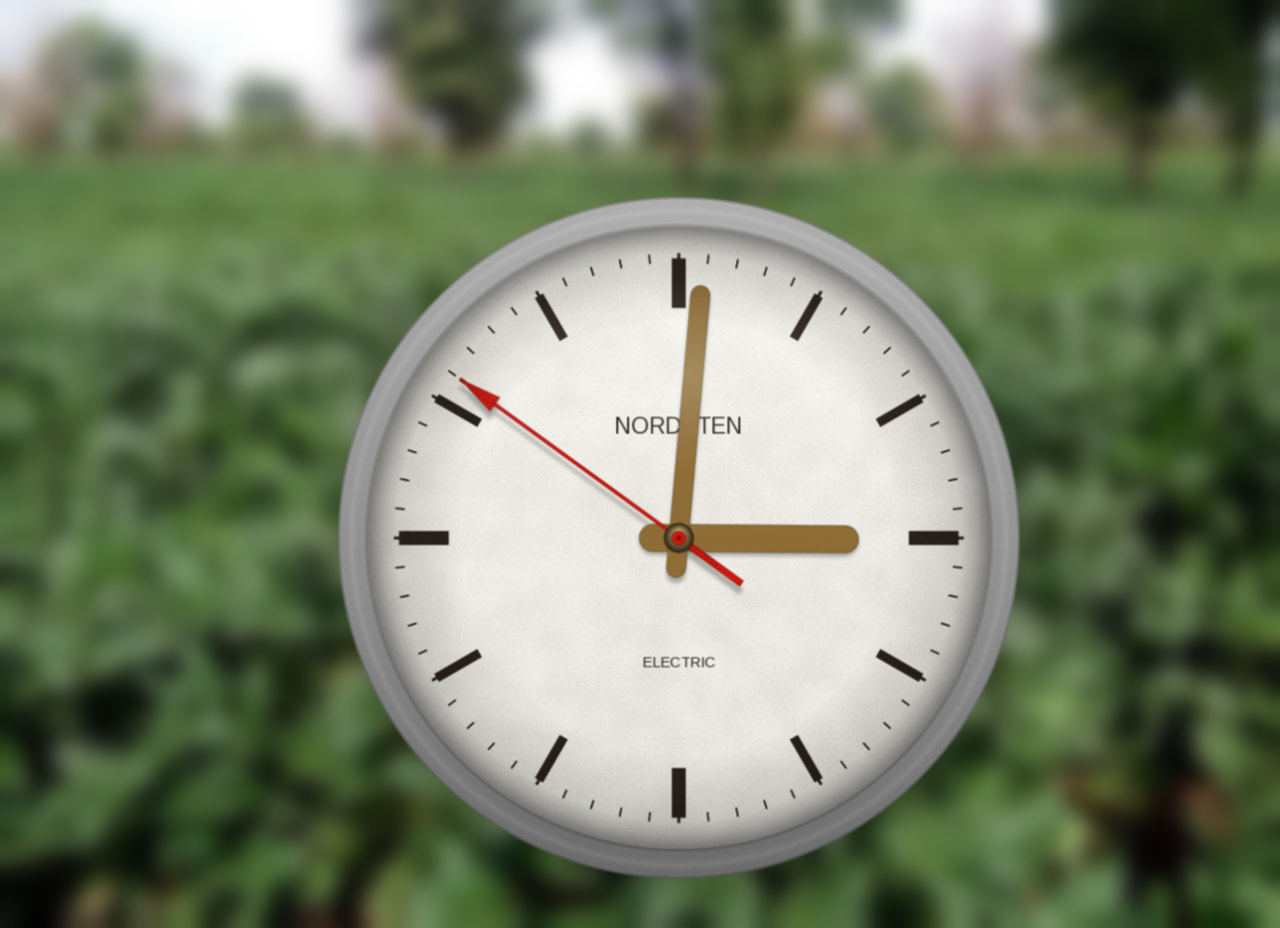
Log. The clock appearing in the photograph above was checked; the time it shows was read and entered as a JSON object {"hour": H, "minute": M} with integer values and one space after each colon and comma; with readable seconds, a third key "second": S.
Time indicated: {"hour": 3, "minute": 0, "second": 51}
